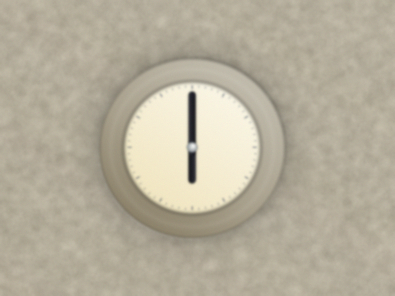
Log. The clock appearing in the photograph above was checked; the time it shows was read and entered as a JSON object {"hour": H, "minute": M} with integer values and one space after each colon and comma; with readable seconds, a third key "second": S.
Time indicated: {"hour": 6, "minute": 0}
